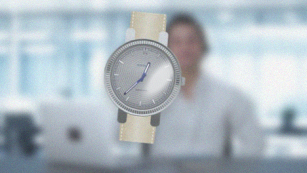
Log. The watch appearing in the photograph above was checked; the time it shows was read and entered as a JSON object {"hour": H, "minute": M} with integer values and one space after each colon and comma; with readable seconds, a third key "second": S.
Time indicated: {"hour": 12, "minute": 37}
